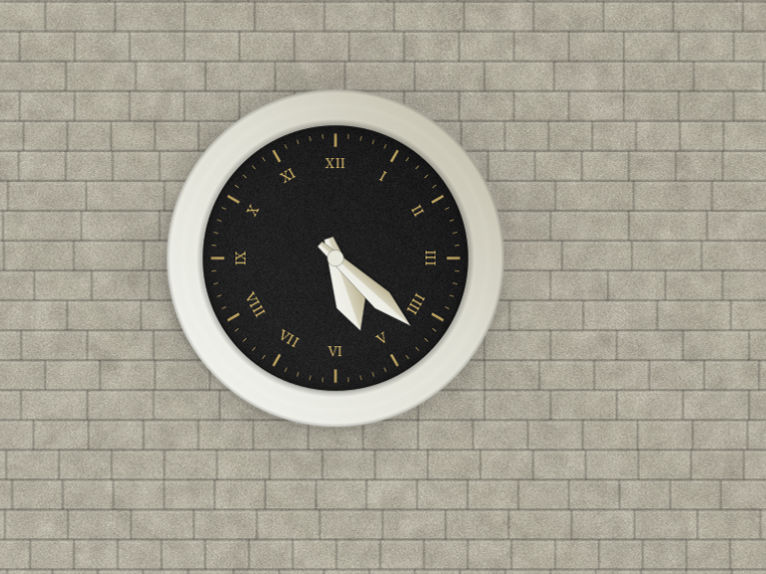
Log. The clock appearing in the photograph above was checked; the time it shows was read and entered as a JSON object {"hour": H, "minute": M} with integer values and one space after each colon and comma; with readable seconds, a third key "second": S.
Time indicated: {"hour": 5, "minute": 22}
